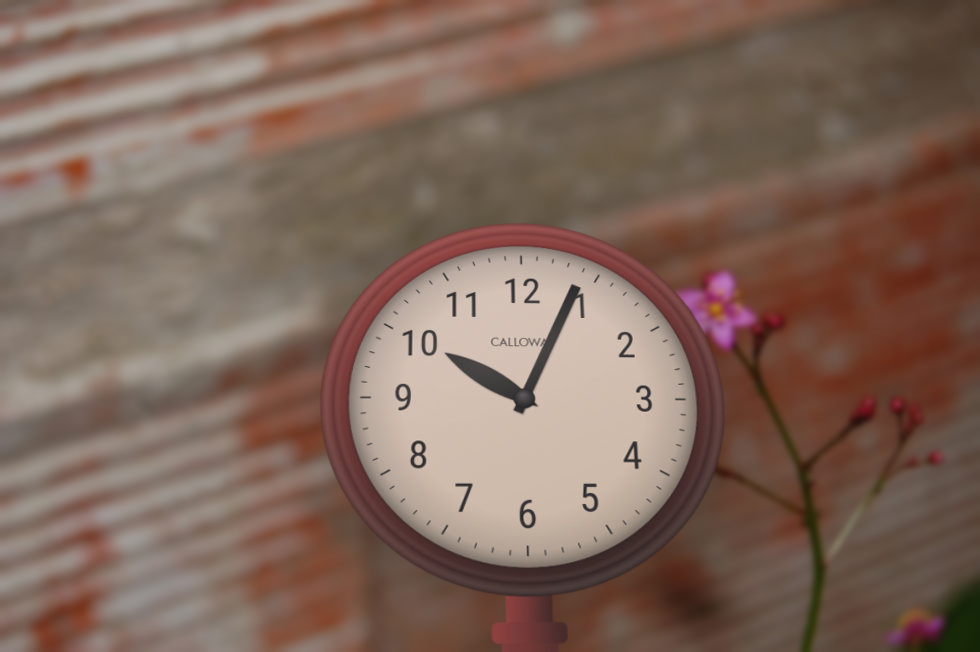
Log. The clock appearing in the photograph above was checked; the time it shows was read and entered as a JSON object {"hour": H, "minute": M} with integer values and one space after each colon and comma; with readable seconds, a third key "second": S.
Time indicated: {"hour": 10, "minute": 4}
